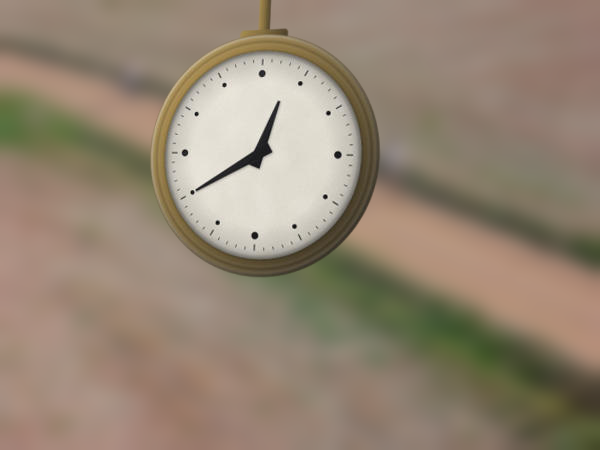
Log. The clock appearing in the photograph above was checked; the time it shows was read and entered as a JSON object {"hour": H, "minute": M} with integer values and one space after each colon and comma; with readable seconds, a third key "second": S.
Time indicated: {"hour": 12, "minute": 40}
